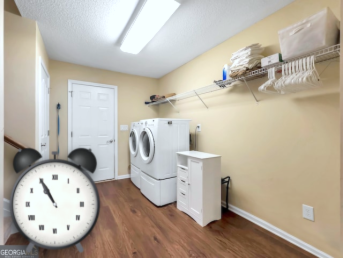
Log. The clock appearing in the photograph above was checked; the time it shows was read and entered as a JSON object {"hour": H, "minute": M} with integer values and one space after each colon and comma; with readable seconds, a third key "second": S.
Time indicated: {"hour": 10, "minute": 55}
